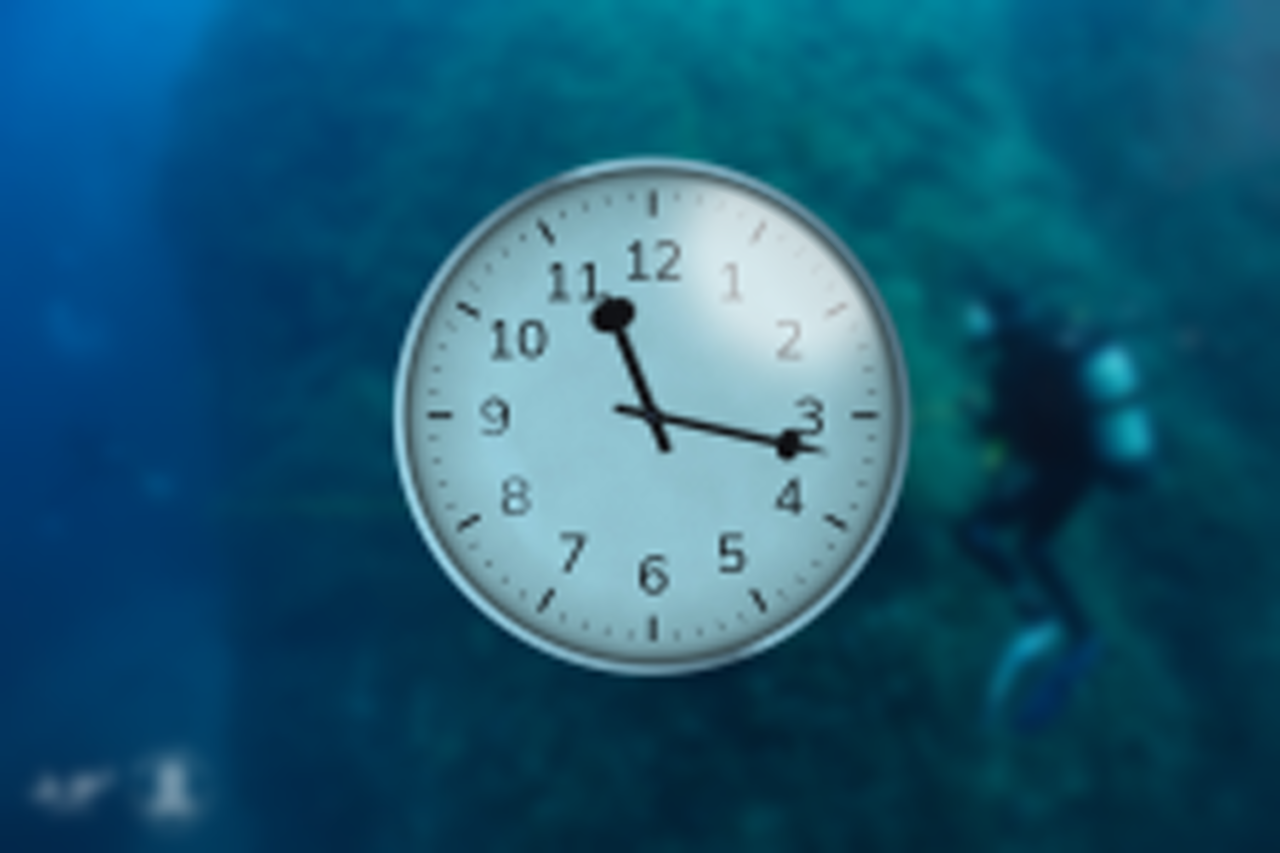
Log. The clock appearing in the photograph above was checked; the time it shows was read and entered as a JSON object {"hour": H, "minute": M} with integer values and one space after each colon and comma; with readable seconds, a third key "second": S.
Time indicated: {"hour": 11, "minute": 17}
